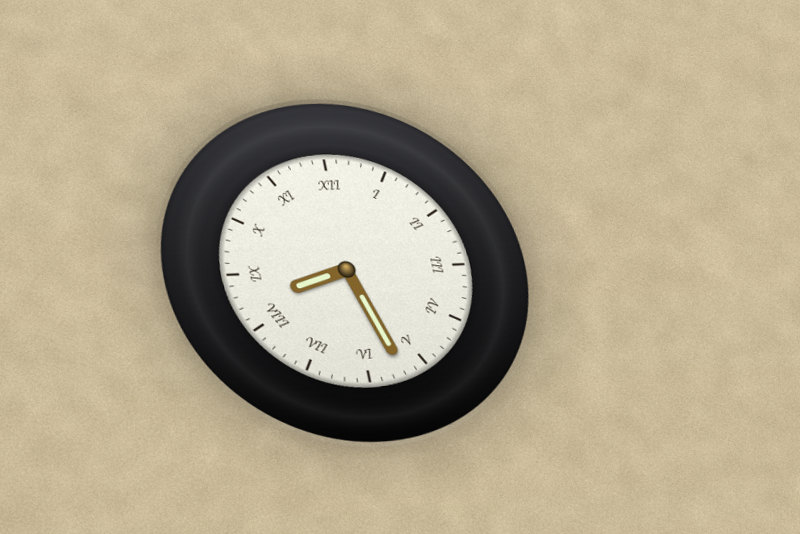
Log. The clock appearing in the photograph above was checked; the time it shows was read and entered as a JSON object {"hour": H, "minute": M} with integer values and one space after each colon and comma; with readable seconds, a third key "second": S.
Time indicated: {"hour": 8, "minute": 27}
